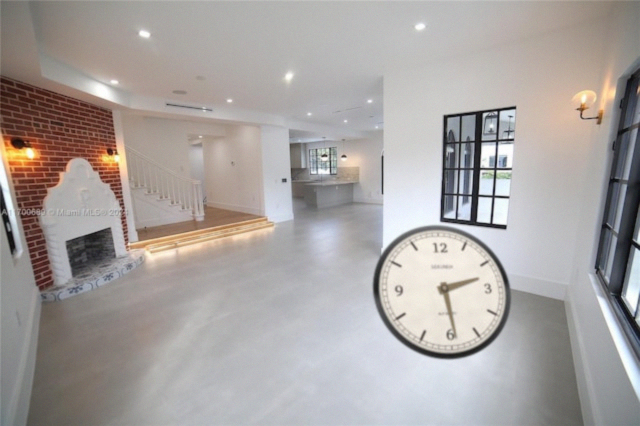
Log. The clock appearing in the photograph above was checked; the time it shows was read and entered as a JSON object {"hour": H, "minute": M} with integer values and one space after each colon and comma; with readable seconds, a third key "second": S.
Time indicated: {"hour": 2, "minute": 29}
